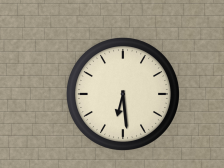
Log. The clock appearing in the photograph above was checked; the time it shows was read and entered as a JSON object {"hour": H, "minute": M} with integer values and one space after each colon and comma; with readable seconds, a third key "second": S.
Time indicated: {"hour": 6, "minute": 29}
